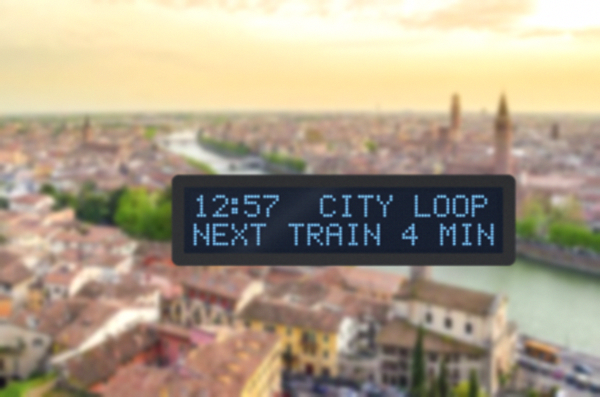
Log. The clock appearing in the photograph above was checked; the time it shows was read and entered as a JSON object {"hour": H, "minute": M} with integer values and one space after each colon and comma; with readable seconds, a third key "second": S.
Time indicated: {"hour": 12, "minute": 57}
